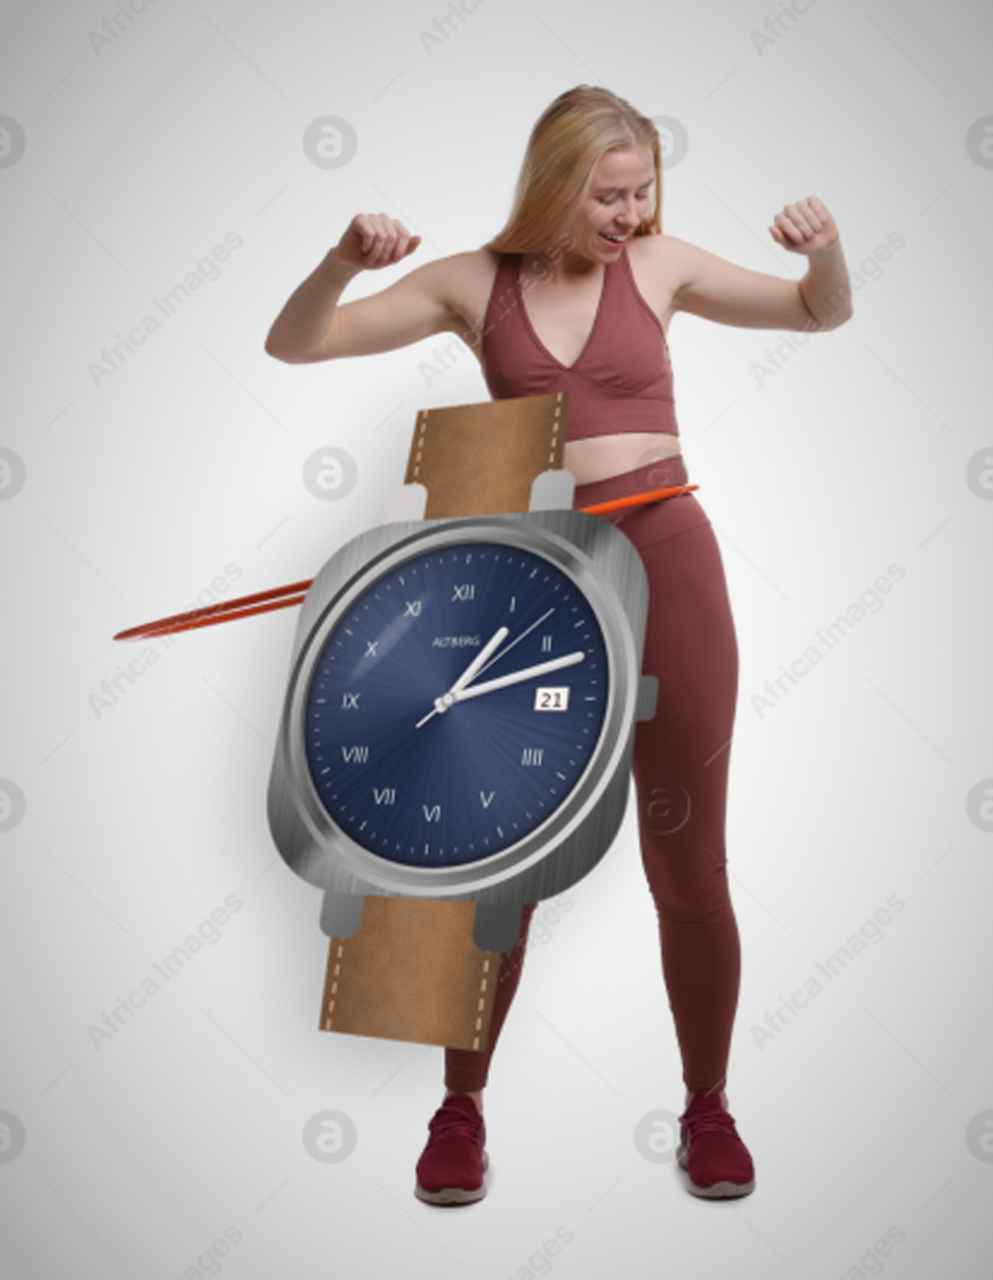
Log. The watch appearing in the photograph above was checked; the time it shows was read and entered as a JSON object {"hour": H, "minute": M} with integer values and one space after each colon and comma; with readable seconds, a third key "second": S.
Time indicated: {"hour": 1, "minute": 12, "second": 8}
